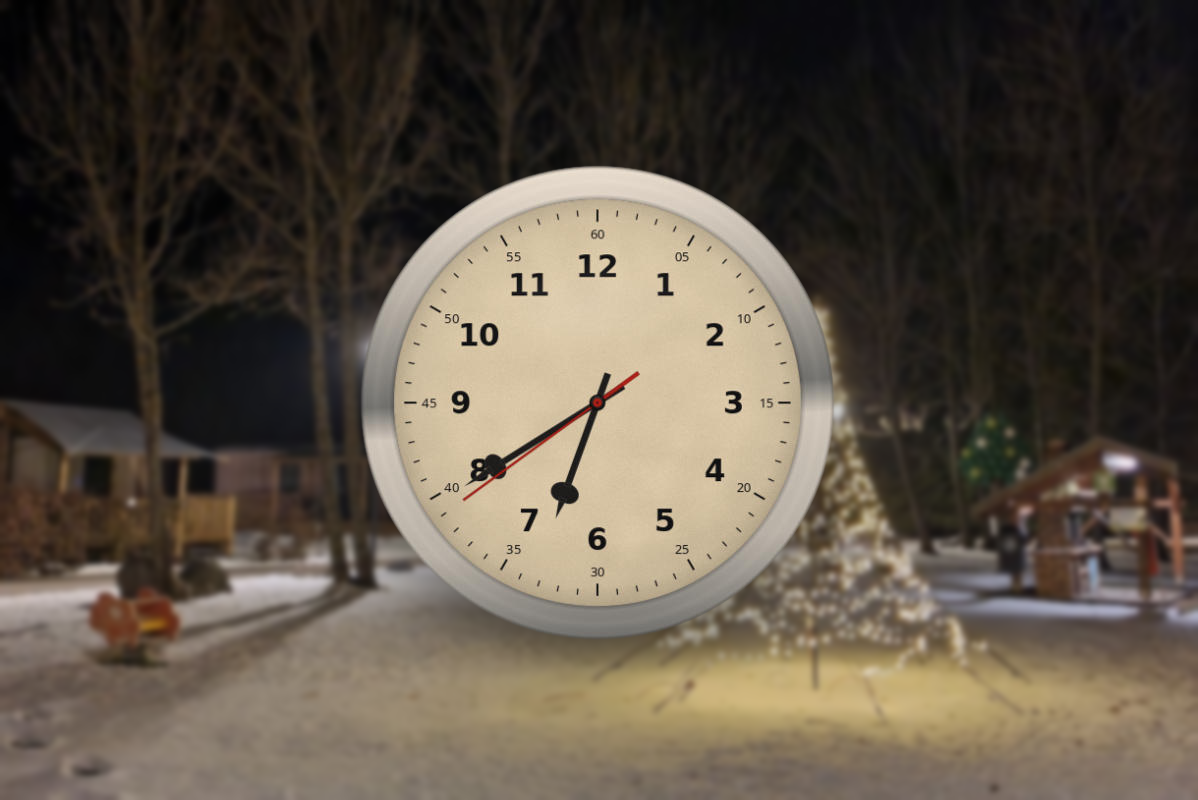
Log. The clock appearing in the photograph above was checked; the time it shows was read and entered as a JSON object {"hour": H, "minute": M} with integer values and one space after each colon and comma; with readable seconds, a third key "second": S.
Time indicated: {"hour": 6, "minute": 39, "second": 39}
